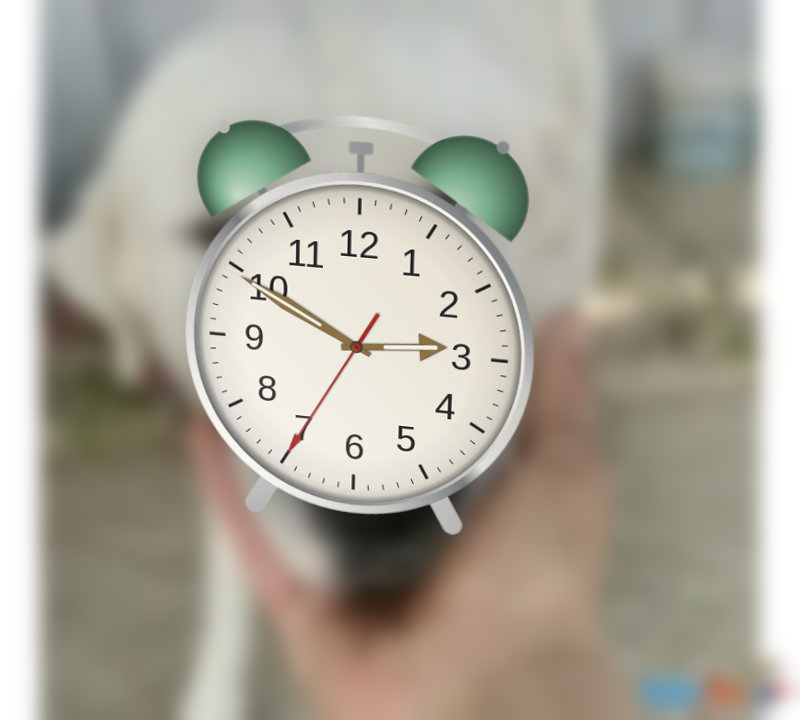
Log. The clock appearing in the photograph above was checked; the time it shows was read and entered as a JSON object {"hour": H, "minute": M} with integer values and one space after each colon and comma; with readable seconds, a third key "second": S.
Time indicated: {"hour": 2, "minute": 49, "second": 35}
